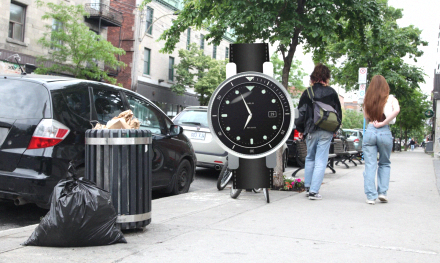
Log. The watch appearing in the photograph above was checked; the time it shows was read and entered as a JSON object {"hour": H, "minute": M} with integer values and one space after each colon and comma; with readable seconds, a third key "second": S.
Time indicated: {"hour": 6, "minute": 56}
